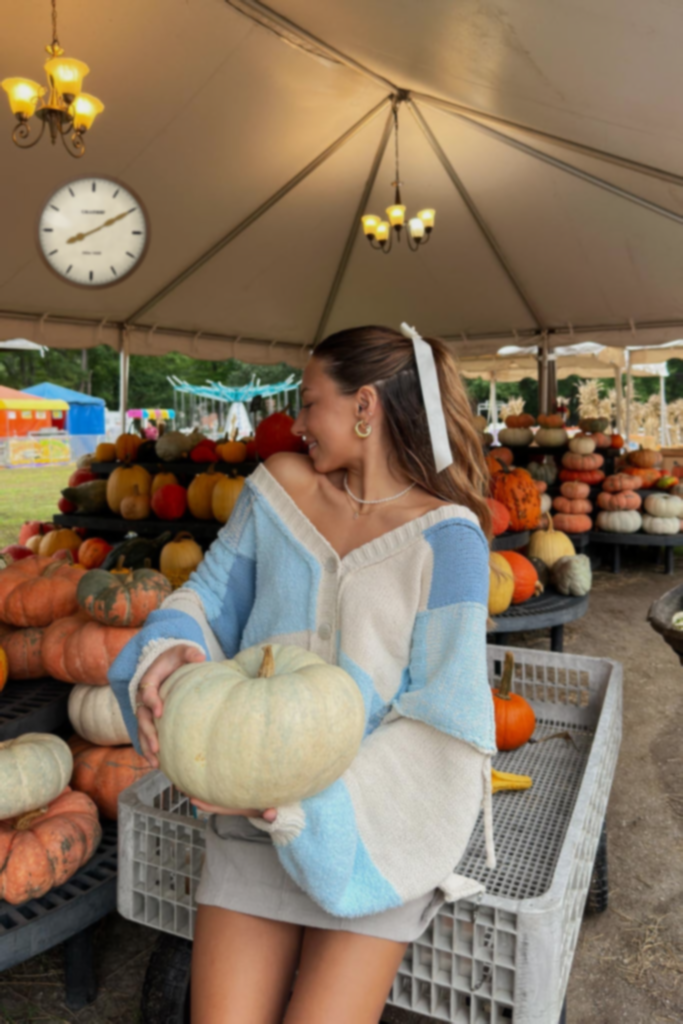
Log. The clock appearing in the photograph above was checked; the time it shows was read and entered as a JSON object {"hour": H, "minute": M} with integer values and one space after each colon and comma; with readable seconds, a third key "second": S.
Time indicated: {"hour": 8, "minute": 10}
